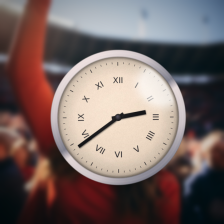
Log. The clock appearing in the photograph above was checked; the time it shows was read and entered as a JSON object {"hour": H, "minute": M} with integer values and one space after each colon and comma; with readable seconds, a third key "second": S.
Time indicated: {"hour": 2, "minute": 39}
